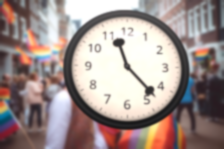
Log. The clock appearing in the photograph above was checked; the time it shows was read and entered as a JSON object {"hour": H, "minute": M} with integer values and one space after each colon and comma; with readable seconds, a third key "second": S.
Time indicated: {"hour": 11, "minute": 23}
